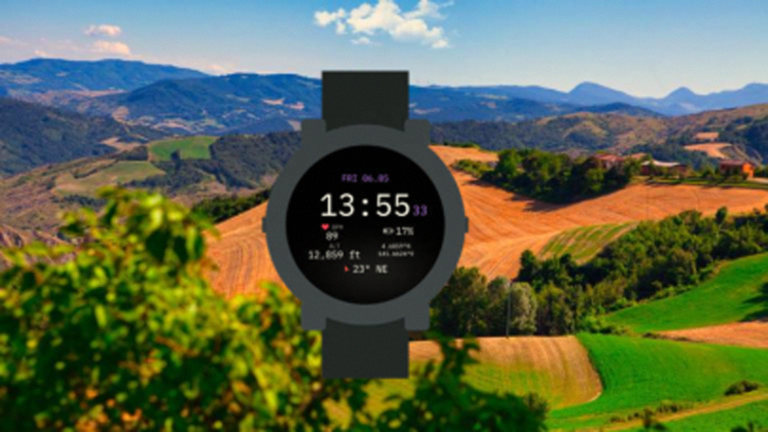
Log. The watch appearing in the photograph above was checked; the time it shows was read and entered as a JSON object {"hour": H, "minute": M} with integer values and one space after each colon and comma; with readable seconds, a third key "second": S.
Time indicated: {"hour": 13, "minute": 55}
